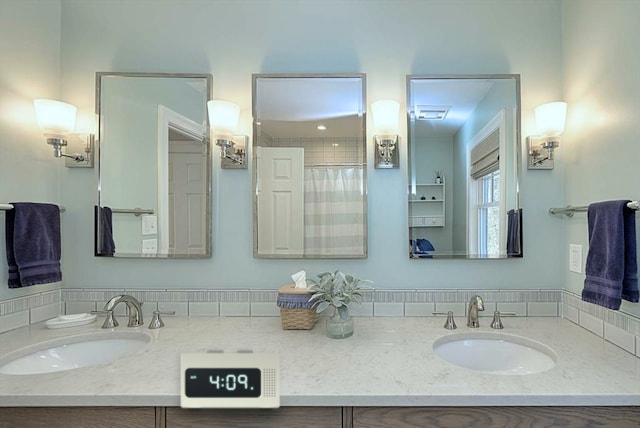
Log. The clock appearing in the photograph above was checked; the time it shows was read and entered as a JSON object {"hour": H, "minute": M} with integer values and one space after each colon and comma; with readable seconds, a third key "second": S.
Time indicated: {"hour": 4, "minute": 9}
